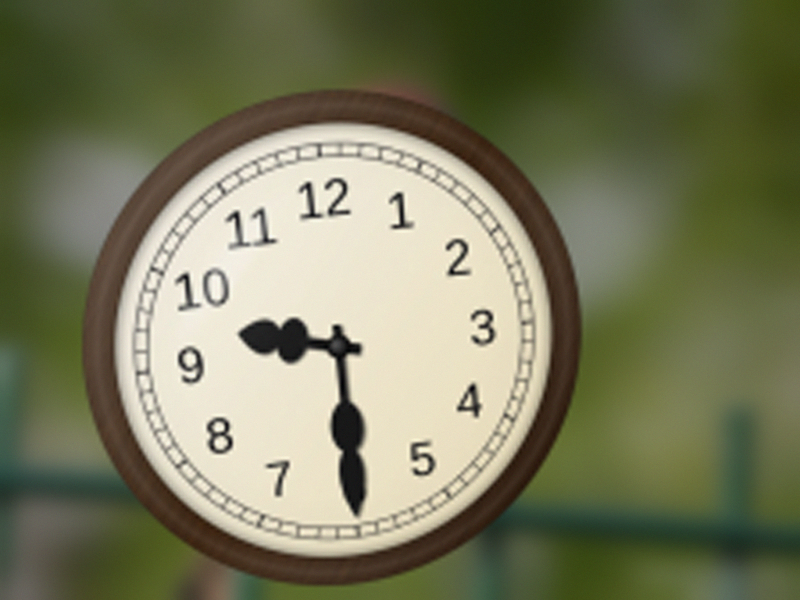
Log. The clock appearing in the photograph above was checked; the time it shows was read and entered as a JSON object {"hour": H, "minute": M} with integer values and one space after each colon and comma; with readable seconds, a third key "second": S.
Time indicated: {"hour": 9, "minute": 30}
